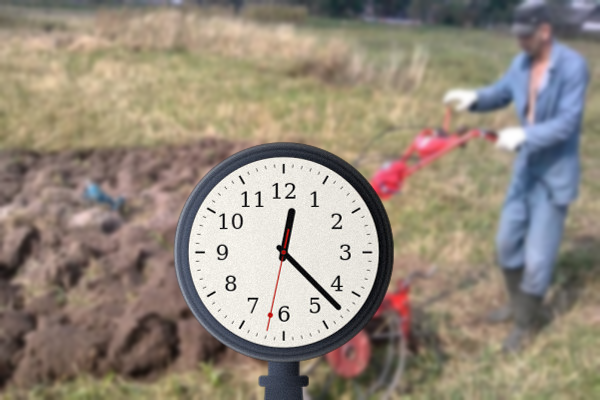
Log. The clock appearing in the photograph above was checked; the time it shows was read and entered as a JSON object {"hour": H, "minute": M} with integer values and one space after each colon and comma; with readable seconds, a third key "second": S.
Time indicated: {"hour": 12, "minute": 22, "second": 32}
